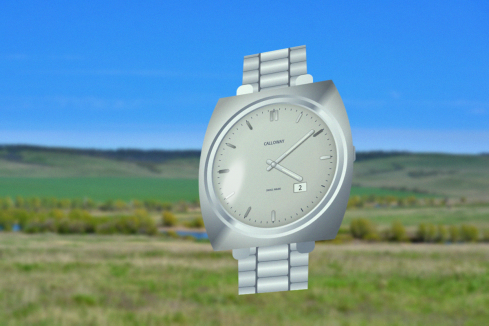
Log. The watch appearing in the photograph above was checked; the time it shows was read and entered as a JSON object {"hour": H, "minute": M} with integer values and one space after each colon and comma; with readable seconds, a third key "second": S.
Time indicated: {"hour": 4, "minute": 9}
